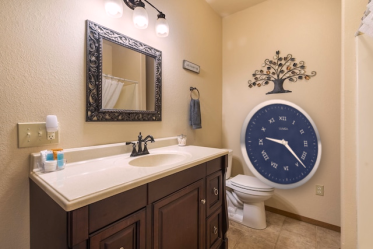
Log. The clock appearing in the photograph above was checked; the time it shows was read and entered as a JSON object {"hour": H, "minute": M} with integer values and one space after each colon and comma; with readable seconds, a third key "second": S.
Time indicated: {"hour": 9, "minute": 23}
